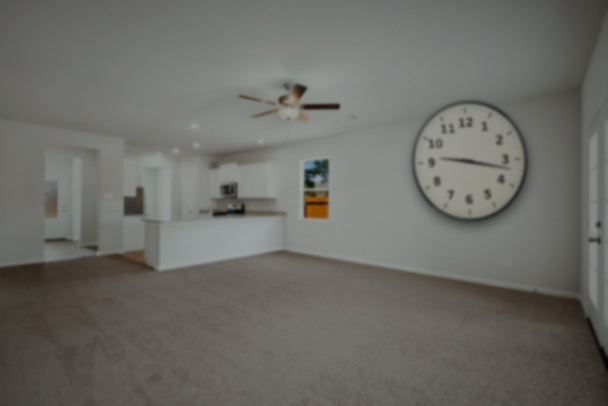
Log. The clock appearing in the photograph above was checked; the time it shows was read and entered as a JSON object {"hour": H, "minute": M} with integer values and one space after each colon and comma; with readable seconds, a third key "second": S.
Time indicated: {"hour": 9, "minute": 17}
